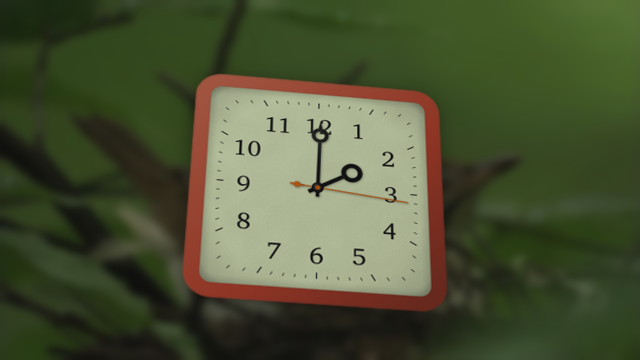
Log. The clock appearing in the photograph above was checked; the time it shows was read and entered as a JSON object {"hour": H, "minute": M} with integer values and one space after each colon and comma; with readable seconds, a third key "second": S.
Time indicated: {"hour": 2, "minute": 0, "second": 16}
